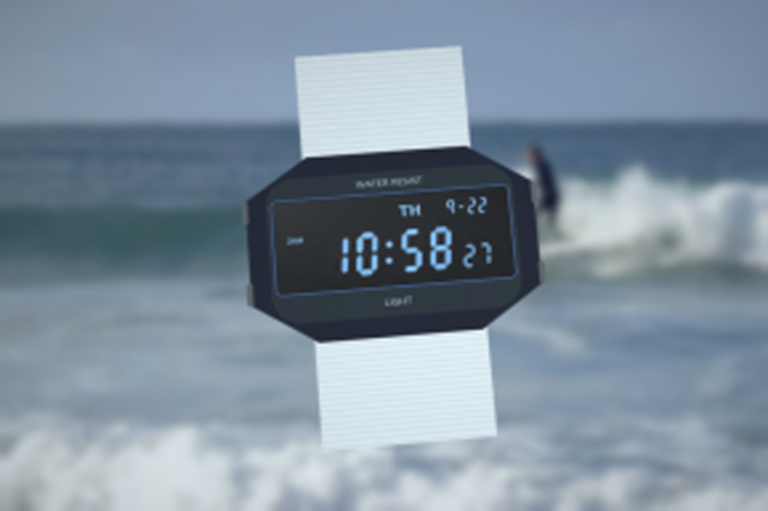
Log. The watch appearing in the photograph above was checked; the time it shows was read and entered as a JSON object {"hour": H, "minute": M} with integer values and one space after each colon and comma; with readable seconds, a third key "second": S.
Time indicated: {"hour": 10, "minute": 58, "second": 27}
